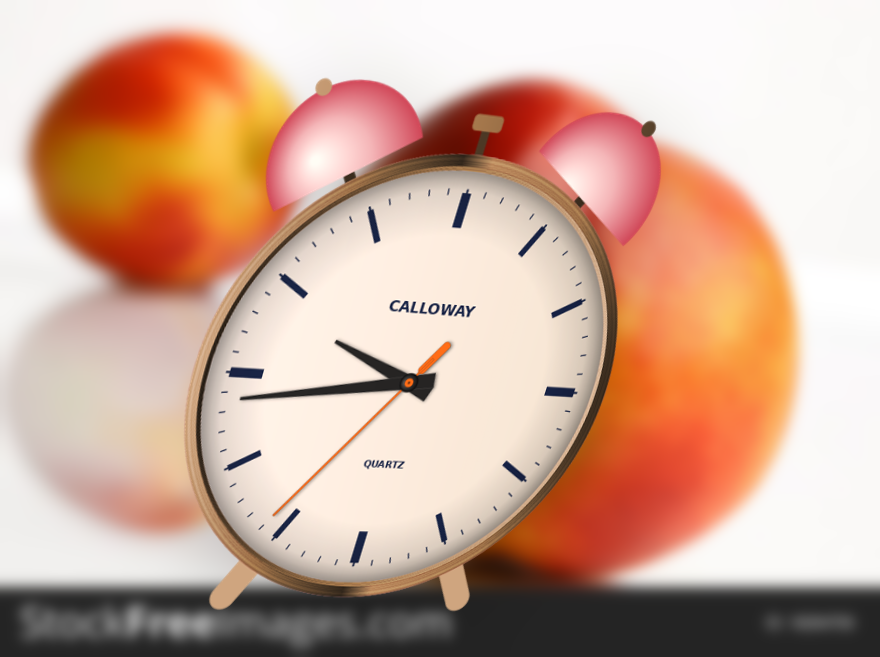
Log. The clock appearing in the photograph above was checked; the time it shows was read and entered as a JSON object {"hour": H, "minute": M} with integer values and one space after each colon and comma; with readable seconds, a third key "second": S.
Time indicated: {"hour": 9, "minute": 43, "second": 36}
